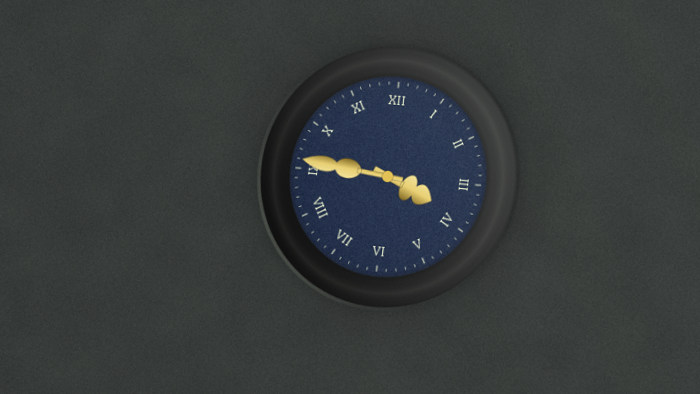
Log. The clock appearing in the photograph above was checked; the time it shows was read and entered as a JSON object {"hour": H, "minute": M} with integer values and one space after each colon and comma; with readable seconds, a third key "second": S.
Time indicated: {"hour": 3, "minute": 46}
